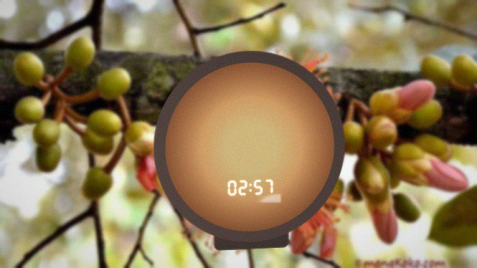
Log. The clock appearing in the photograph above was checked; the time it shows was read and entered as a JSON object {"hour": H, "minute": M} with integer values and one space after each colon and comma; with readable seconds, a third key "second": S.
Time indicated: {"hour": 2, "minute": 57}
